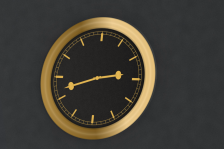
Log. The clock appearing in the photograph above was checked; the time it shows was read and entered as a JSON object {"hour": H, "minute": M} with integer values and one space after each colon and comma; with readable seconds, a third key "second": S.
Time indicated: {"hour": 2, "minute": 42}
